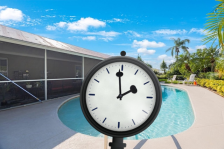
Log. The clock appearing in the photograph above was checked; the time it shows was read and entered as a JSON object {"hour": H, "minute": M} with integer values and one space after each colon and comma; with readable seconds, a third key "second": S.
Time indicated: {"hour": 1, "minute": 59}
